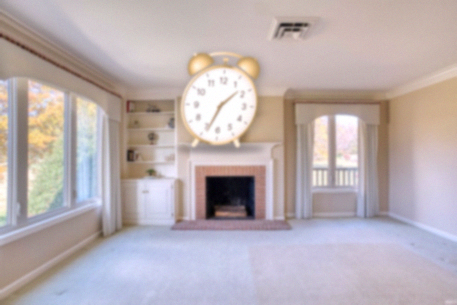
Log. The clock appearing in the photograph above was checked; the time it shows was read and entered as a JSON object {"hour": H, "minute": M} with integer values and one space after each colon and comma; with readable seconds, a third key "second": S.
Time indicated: {"hour": 1, "minute": 34}
